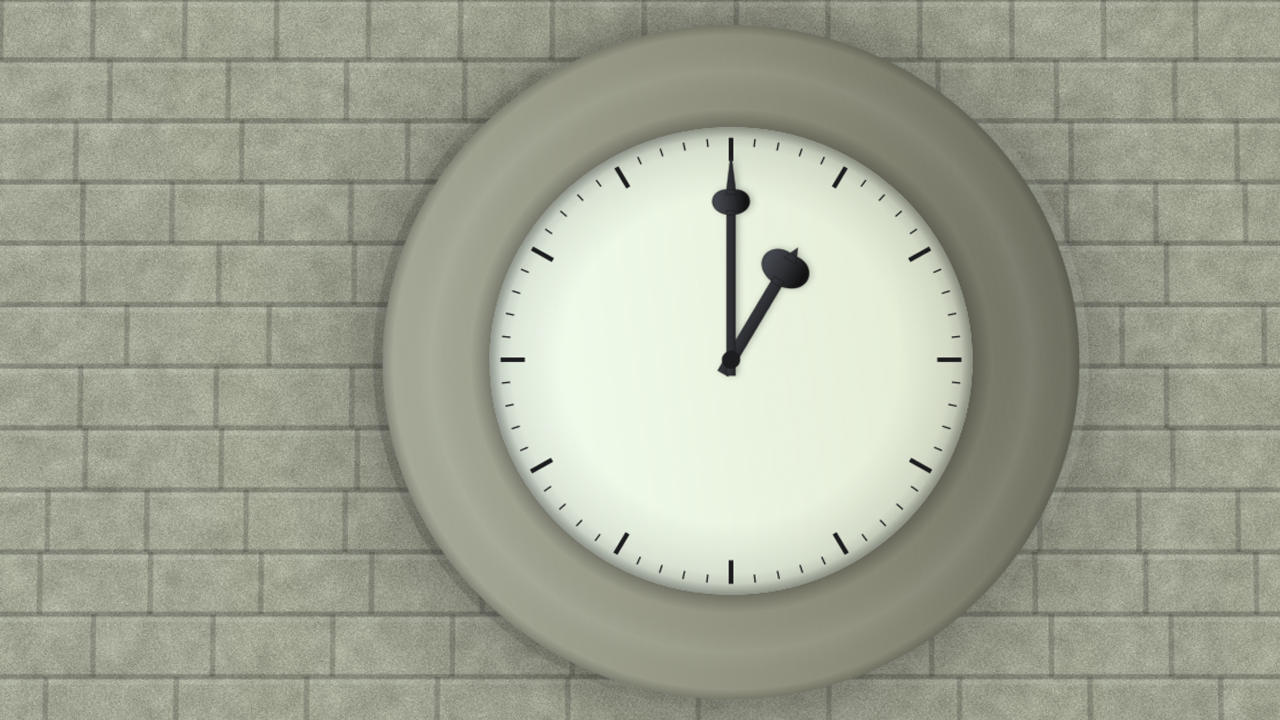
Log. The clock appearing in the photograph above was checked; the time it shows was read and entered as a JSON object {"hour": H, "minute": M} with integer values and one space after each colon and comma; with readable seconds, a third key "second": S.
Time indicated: {"hour": 1, "minute": 0}
